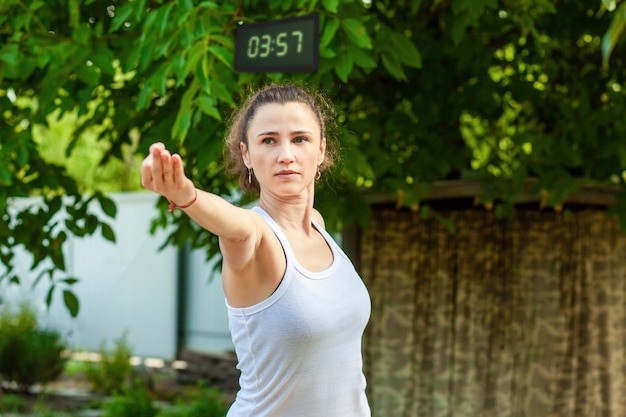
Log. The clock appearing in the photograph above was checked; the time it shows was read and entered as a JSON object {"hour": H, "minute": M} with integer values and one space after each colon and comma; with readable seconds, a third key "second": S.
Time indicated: {"hour": 3, "minute": 57}
